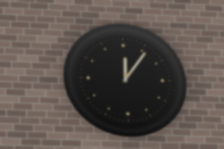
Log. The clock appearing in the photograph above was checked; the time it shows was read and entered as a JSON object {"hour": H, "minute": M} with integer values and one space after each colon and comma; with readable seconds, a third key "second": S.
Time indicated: {"hour": 12, "minute": 6}
